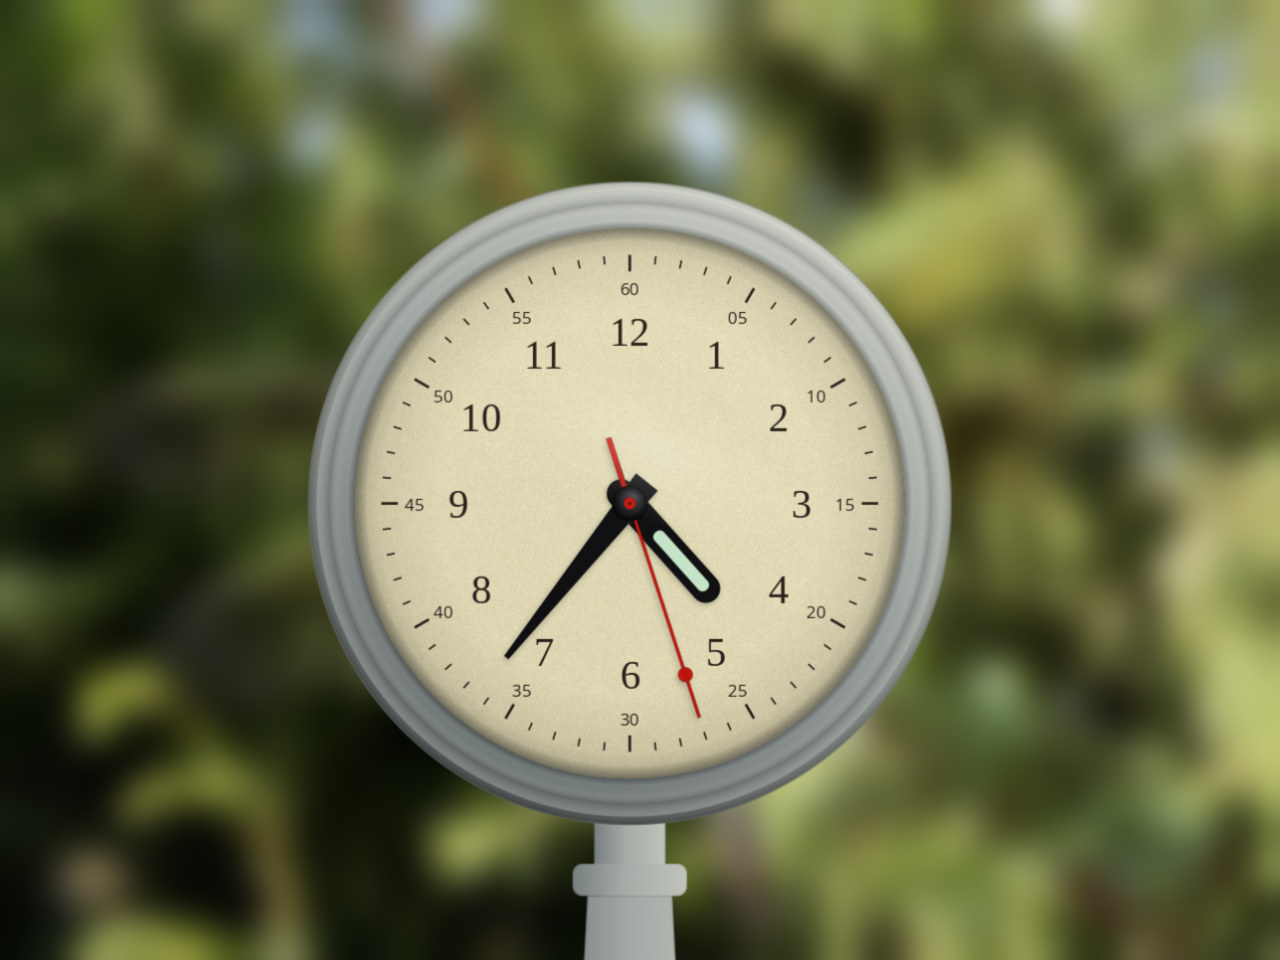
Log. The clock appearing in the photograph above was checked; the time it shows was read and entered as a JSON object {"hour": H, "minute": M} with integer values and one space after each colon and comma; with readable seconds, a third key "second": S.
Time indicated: {"hour": 4, "minute": 36, "second": 27}
